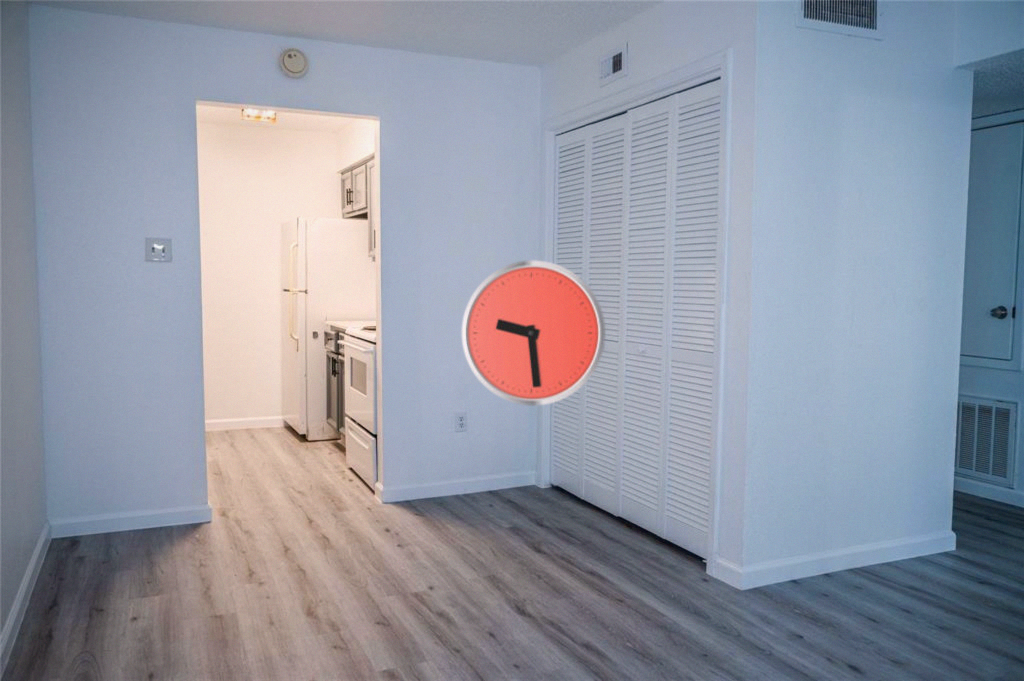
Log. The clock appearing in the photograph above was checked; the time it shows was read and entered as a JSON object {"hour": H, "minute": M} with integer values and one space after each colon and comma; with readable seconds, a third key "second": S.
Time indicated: {"hour": 9, "minute": 29}
